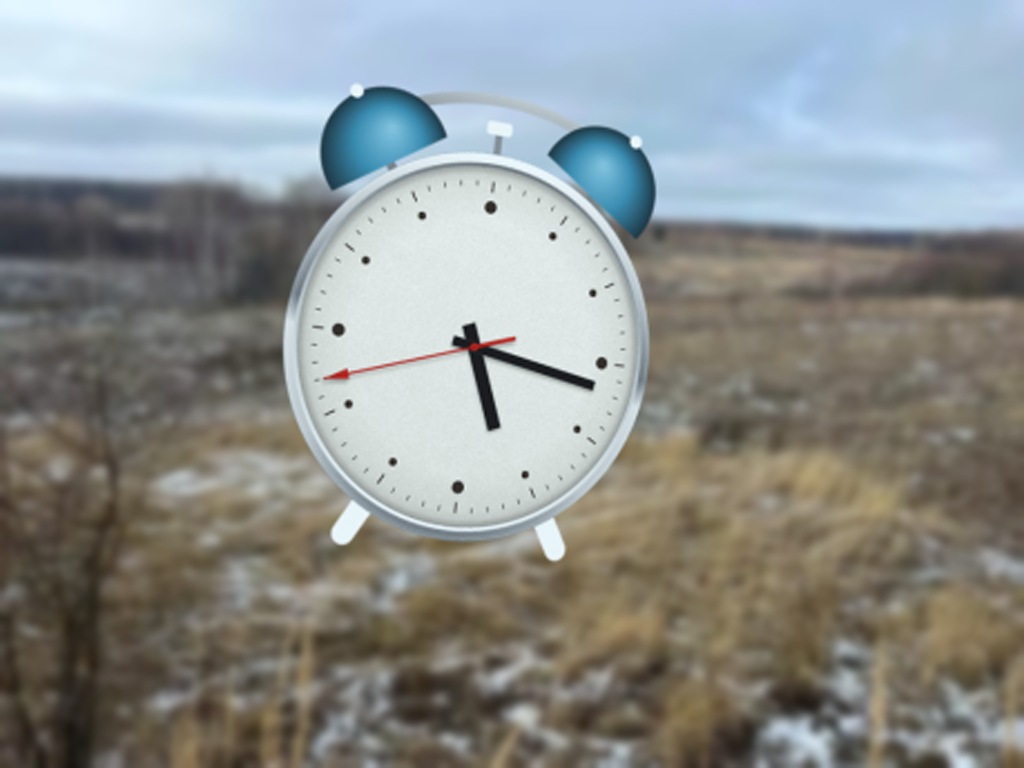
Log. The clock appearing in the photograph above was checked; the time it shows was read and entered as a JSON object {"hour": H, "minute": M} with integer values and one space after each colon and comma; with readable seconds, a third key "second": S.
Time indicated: {"hour": 5, "minute": 16, "second": 42}
